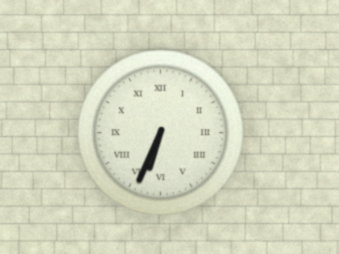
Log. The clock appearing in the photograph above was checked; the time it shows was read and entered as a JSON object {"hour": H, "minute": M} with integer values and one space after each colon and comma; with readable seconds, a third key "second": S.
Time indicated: {"hour": 6, "minute": 34}
